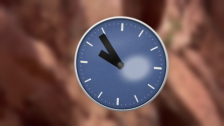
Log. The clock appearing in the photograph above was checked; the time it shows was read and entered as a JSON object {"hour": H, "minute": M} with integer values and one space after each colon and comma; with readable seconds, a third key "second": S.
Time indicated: {"hour": 9, "minute": 54}
